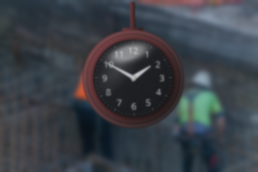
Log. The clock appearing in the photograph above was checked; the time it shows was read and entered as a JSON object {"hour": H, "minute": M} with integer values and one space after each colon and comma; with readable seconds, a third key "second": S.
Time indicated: {"hour": 1, "minute": 50}
